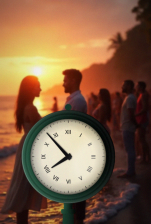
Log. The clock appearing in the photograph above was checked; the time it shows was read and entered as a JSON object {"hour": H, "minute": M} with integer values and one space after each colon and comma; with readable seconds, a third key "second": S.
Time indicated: {"hour": 7, "minute": 53}
